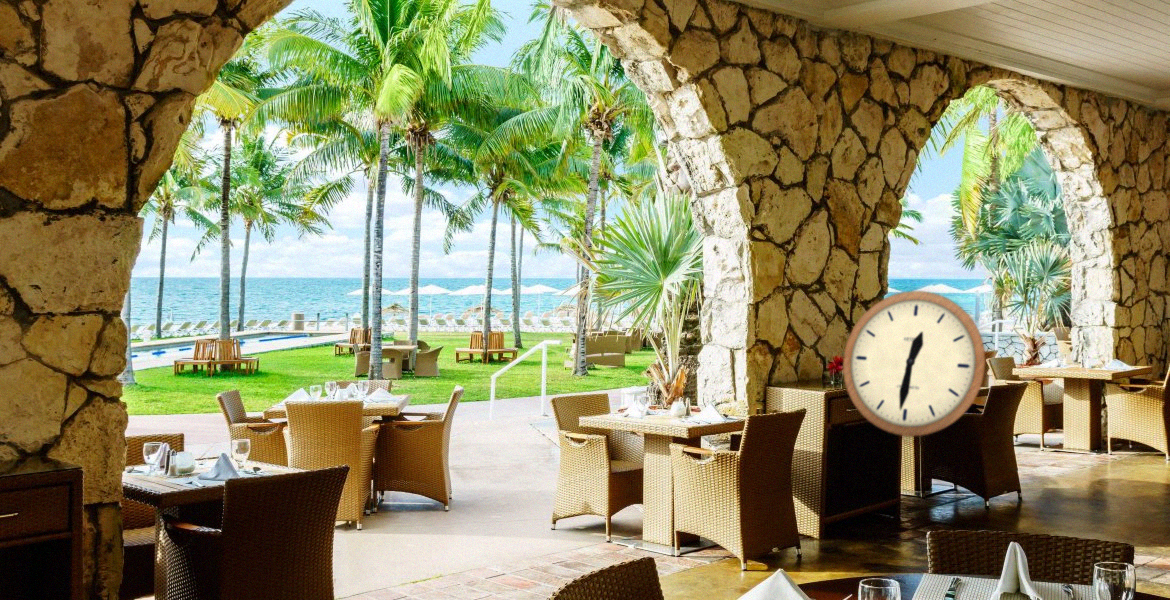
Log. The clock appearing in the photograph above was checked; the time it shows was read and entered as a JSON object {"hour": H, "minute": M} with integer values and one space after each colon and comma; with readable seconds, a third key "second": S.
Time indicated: {"hour": 12, "minute": 31}
